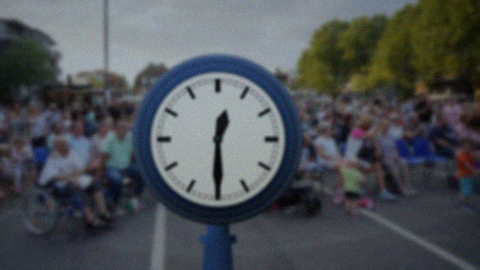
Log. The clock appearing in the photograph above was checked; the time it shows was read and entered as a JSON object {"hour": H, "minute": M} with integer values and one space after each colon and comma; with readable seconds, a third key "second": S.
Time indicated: {"hour": 12, "minute": 30}
